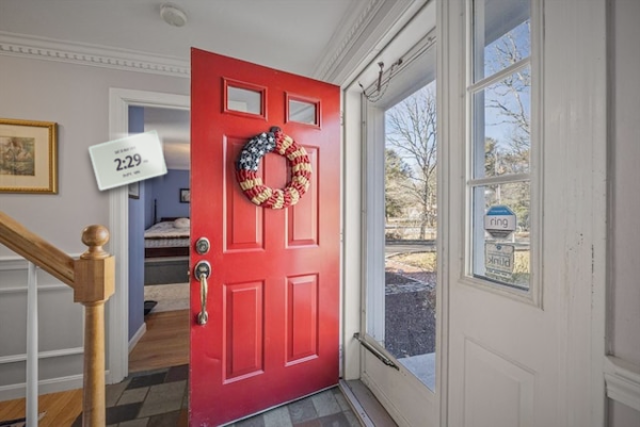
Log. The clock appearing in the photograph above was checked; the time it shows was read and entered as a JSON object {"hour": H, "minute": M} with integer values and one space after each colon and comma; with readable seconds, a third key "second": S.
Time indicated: {"hour": 2, "minute": 29}
